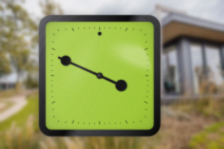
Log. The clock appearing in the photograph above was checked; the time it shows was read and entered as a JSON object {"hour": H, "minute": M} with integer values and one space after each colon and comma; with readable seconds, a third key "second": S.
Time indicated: {"hour": 3, "minute": 49}
